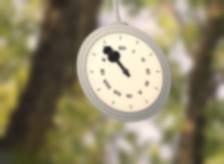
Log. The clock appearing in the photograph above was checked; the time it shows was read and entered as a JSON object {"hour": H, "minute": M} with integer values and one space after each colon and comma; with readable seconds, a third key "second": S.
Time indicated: {"hour": 10, "minute": 54}
